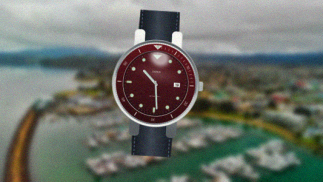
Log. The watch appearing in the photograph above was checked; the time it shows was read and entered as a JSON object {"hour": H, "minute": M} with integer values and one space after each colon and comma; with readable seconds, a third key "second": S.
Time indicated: {"hour": 10, "minute": 29}
